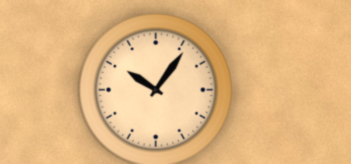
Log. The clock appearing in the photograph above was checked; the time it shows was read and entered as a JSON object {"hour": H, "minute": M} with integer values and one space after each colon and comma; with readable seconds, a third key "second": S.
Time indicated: {"hour": 10, "minute": 6}
